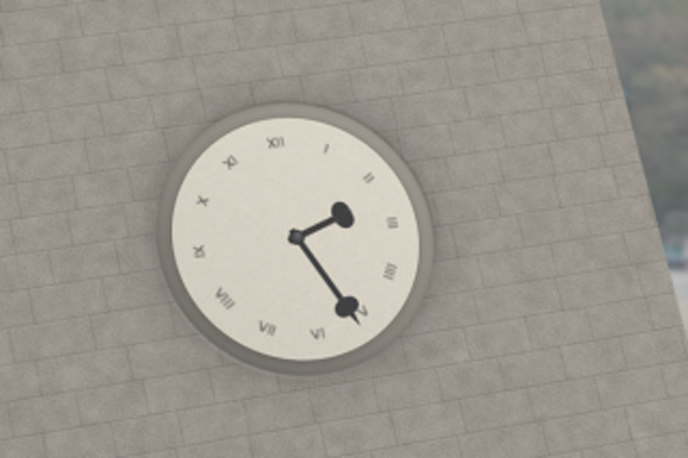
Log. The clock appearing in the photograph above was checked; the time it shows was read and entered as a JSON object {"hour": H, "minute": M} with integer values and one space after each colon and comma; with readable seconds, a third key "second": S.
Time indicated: {"hour": 2, "minute": 26}
